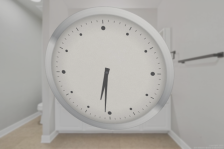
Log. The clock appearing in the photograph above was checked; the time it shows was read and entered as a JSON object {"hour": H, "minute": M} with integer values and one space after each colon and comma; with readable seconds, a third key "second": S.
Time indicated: {"hour": 6, "minute": 31}
